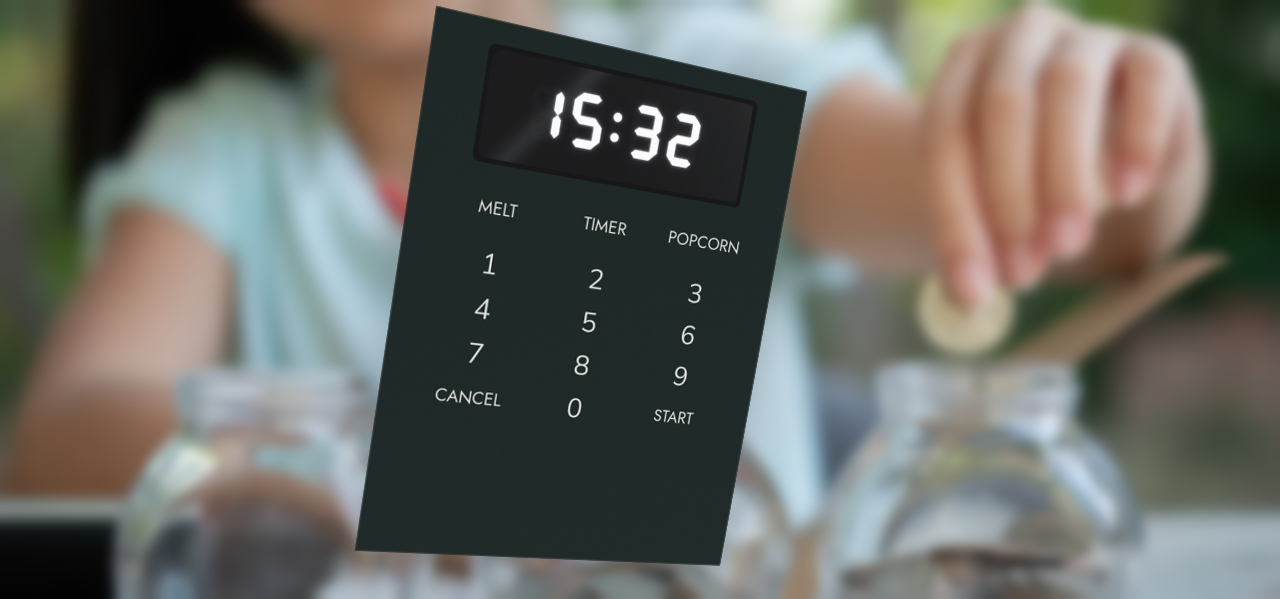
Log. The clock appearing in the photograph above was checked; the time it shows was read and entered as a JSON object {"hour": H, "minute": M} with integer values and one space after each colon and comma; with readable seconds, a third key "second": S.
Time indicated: {"hour": 15, "minute": 32}
